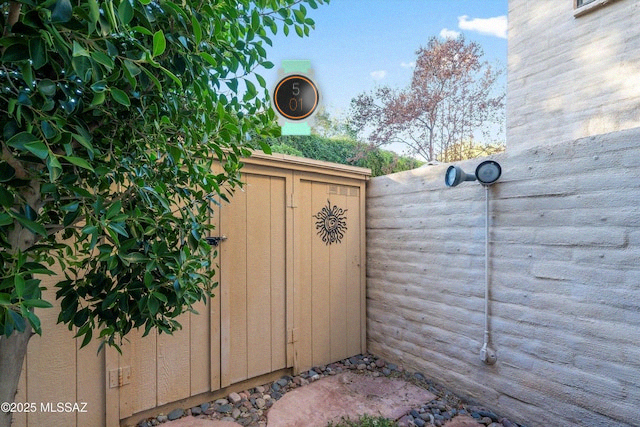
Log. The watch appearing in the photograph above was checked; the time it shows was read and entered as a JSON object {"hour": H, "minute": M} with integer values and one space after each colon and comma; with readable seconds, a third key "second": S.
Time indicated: {"hour": 5, "minute": 1}
